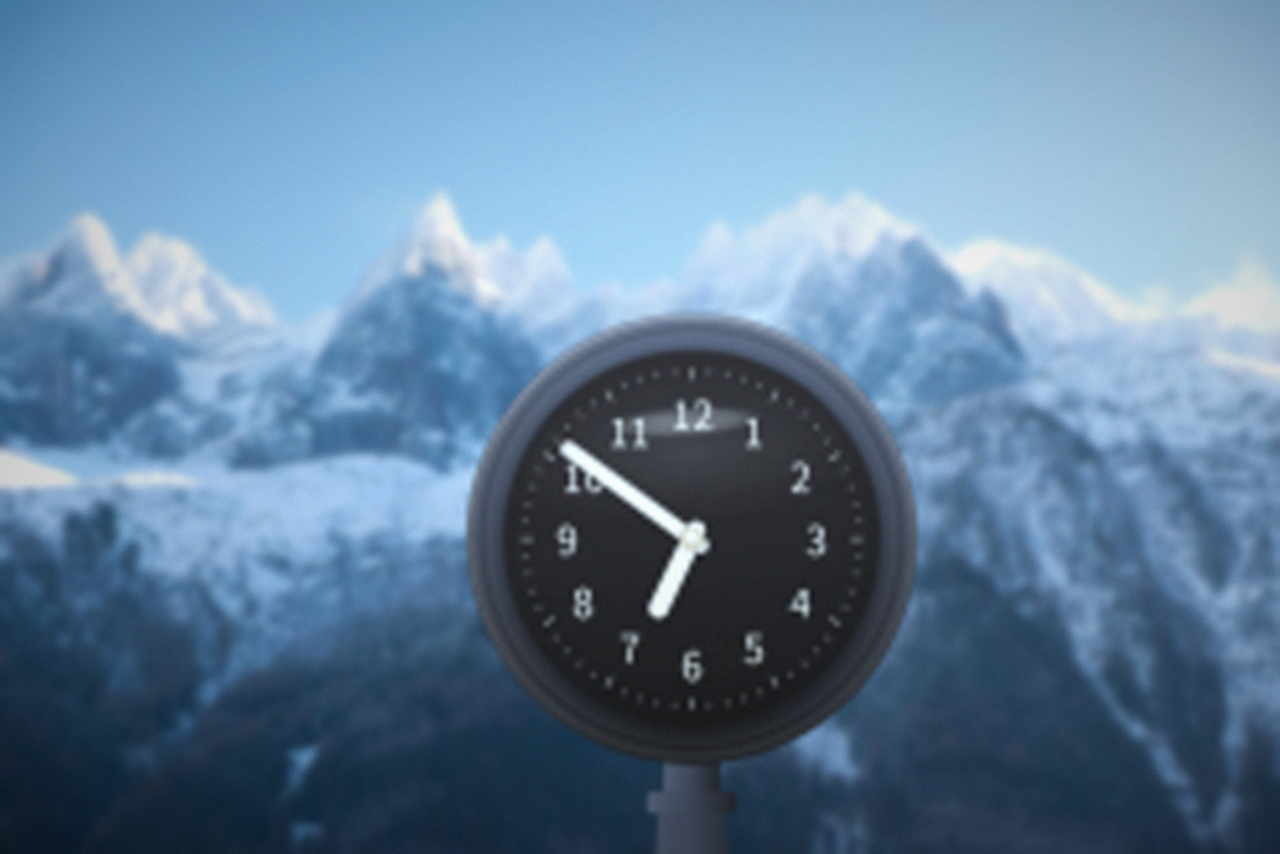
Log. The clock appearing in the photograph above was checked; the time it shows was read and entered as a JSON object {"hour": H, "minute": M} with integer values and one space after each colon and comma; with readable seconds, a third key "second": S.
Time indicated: {"hour": 6, "minute": 51}
